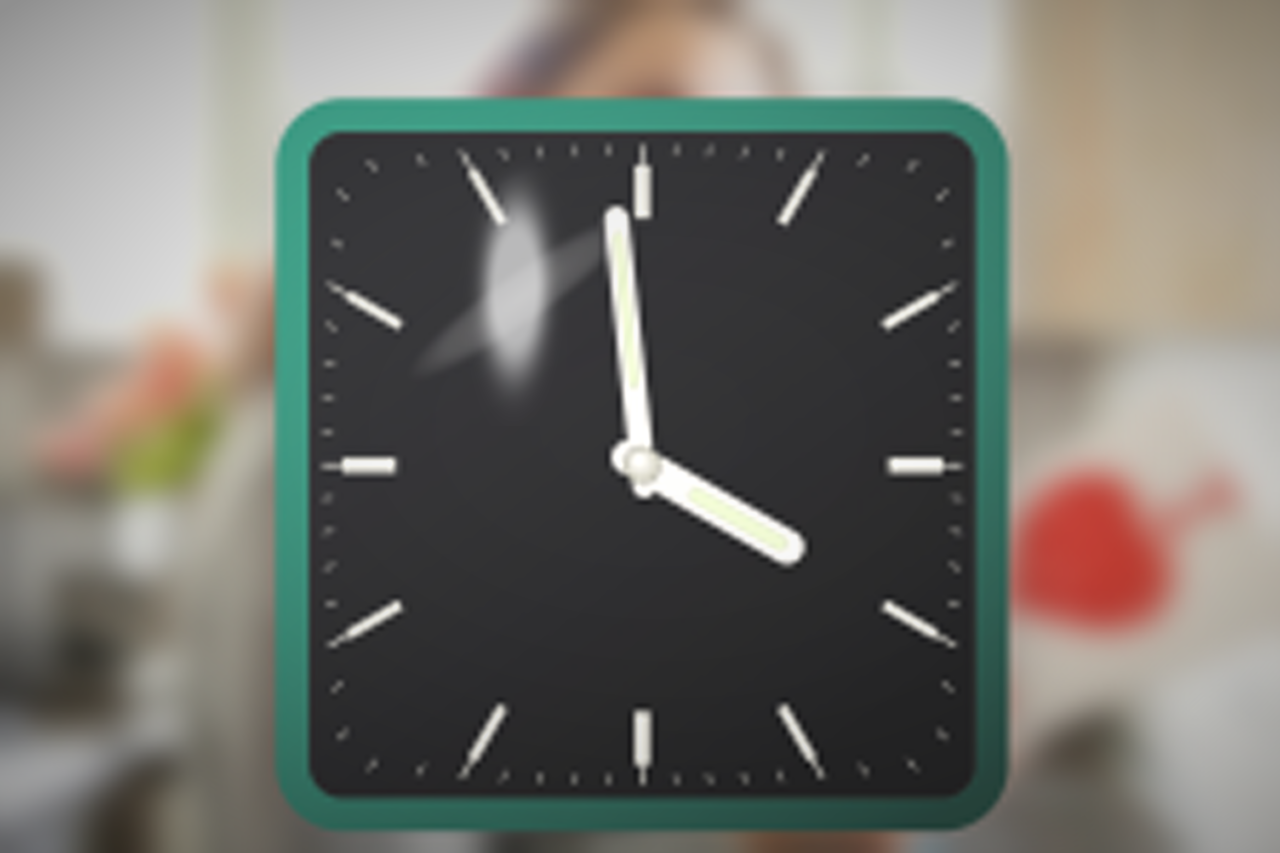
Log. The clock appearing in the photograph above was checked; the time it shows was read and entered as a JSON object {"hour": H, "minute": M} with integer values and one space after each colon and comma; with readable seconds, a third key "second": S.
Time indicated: {"hour": 3, "minute": 59}
